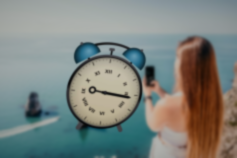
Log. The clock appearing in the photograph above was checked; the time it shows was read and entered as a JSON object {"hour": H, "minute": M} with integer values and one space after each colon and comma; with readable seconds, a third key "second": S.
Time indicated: {"hour": 9, "minute": 16}
